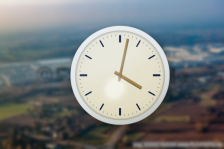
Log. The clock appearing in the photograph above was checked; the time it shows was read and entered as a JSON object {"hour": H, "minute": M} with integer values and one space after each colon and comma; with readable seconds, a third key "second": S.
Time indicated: {"hour": 4, "minute": 2}
